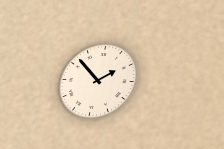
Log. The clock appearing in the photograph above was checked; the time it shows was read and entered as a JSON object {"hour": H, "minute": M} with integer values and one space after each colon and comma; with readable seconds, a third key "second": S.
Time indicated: {"hour": 1, "minute": 52}
